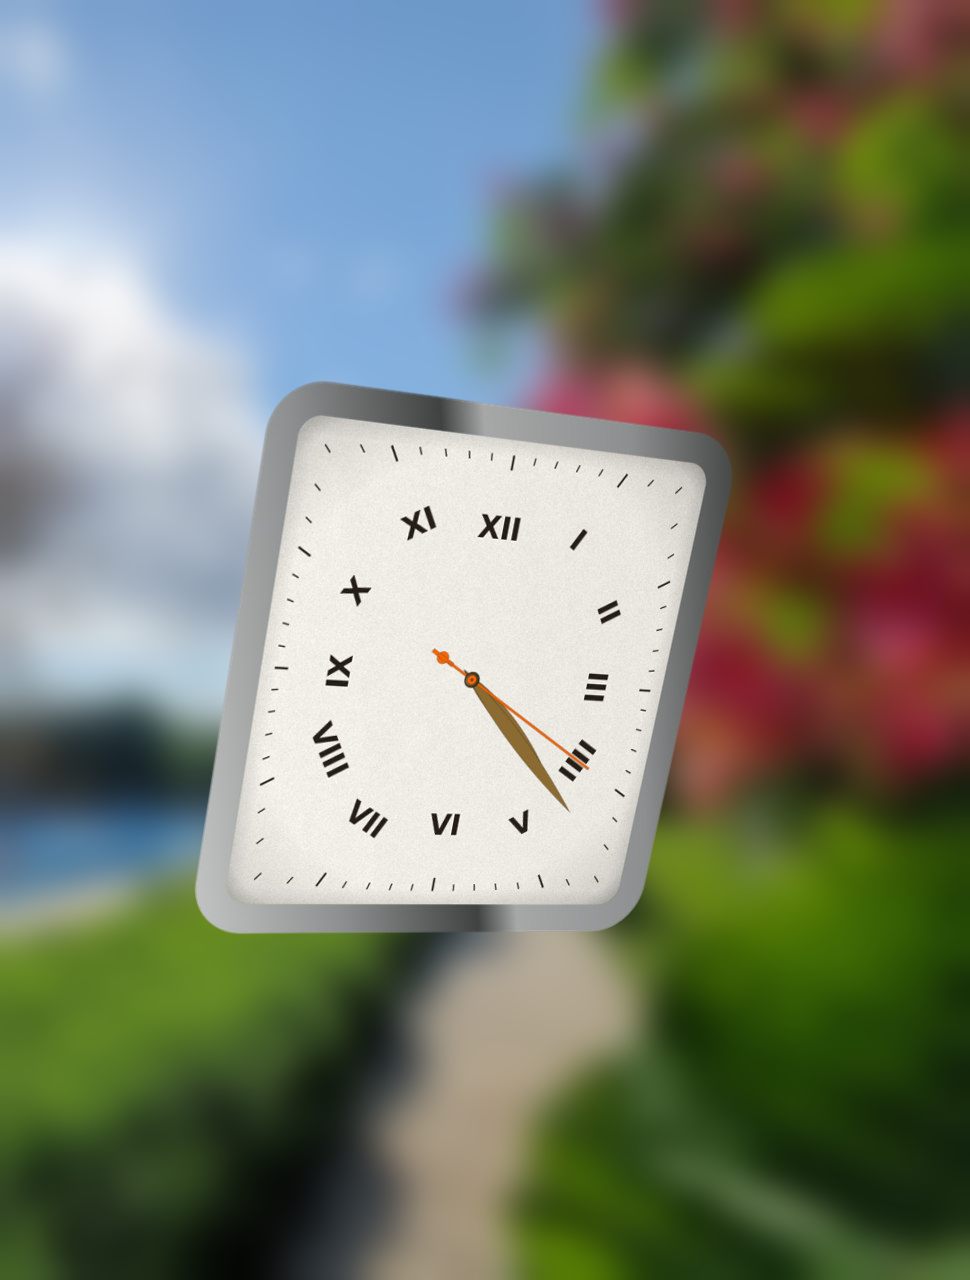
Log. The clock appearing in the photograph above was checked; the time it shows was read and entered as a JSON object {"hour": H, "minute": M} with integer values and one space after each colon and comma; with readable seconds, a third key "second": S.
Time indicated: {"hour": 4, "minute": 22, "second": 20}
